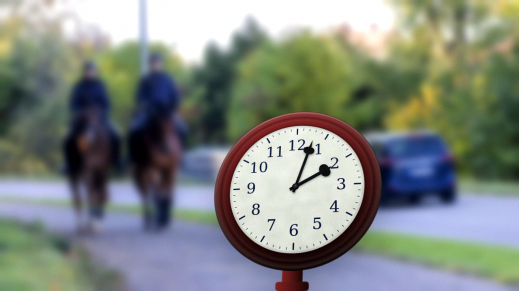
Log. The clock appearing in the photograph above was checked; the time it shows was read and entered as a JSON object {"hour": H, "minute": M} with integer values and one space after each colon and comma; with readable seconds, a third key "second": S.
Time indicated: {"hour": 2, "minute": 3}
